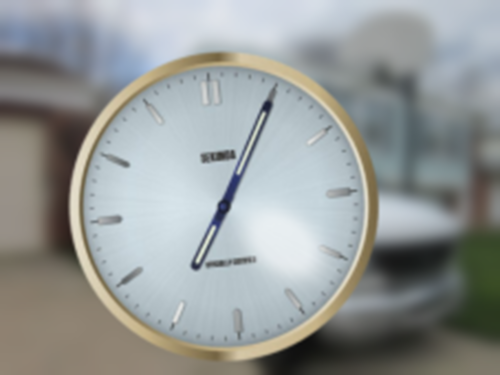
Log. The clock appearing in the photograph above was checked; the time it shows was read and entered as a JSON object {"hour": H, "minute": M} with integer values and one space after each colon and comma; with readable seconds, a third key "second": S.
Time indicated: {"hour": 7, "minute": 5}
